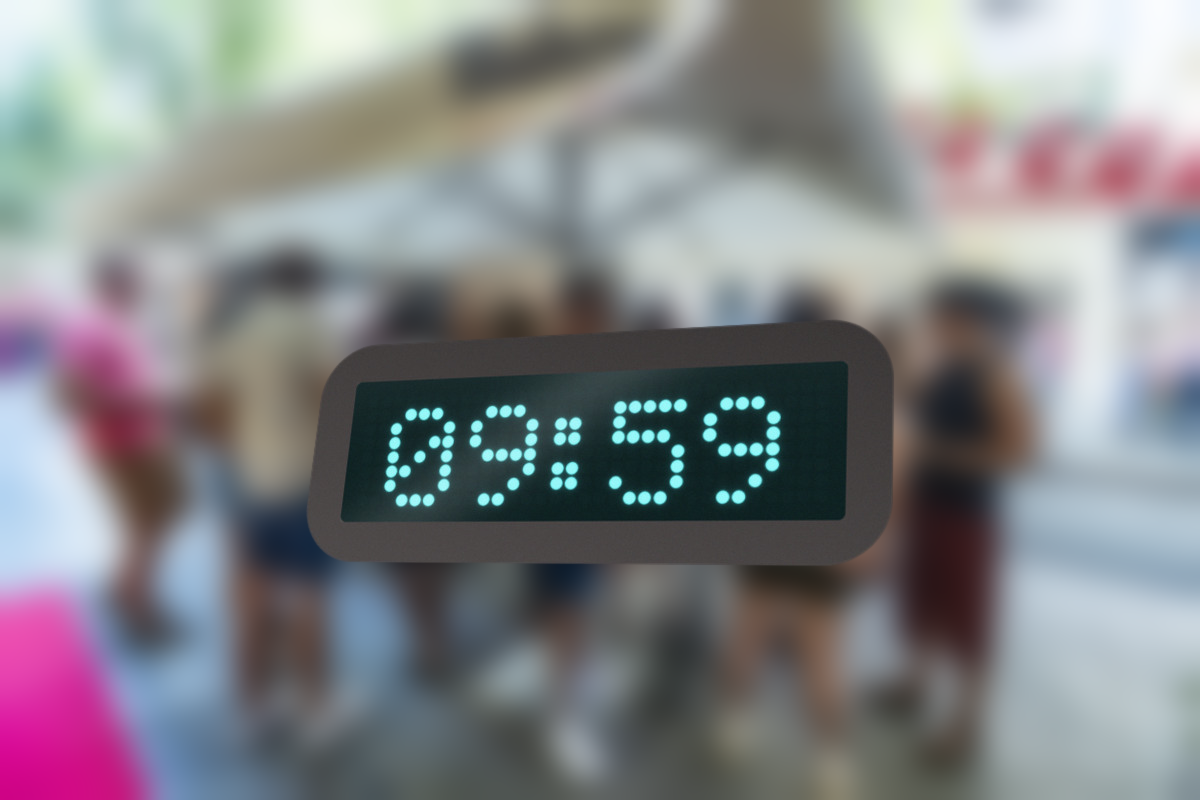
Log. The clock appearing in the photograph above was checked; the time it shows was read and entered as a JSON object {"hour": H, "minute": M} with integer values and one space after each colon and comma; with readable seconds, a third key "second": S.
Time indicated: {"hour": 9, "minute": 59}
